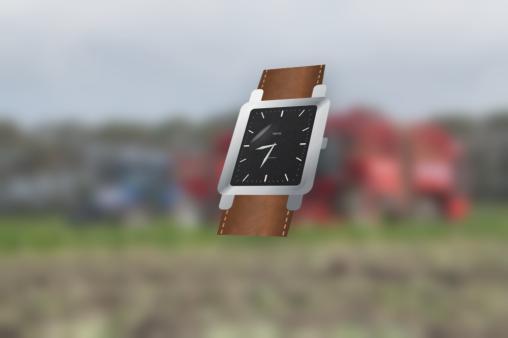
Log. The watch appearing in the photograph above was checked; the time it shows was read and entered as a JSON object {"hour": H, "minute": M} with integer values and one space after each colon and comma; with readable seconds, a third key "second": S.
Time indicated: {"hour": 8, "minute": 33}
